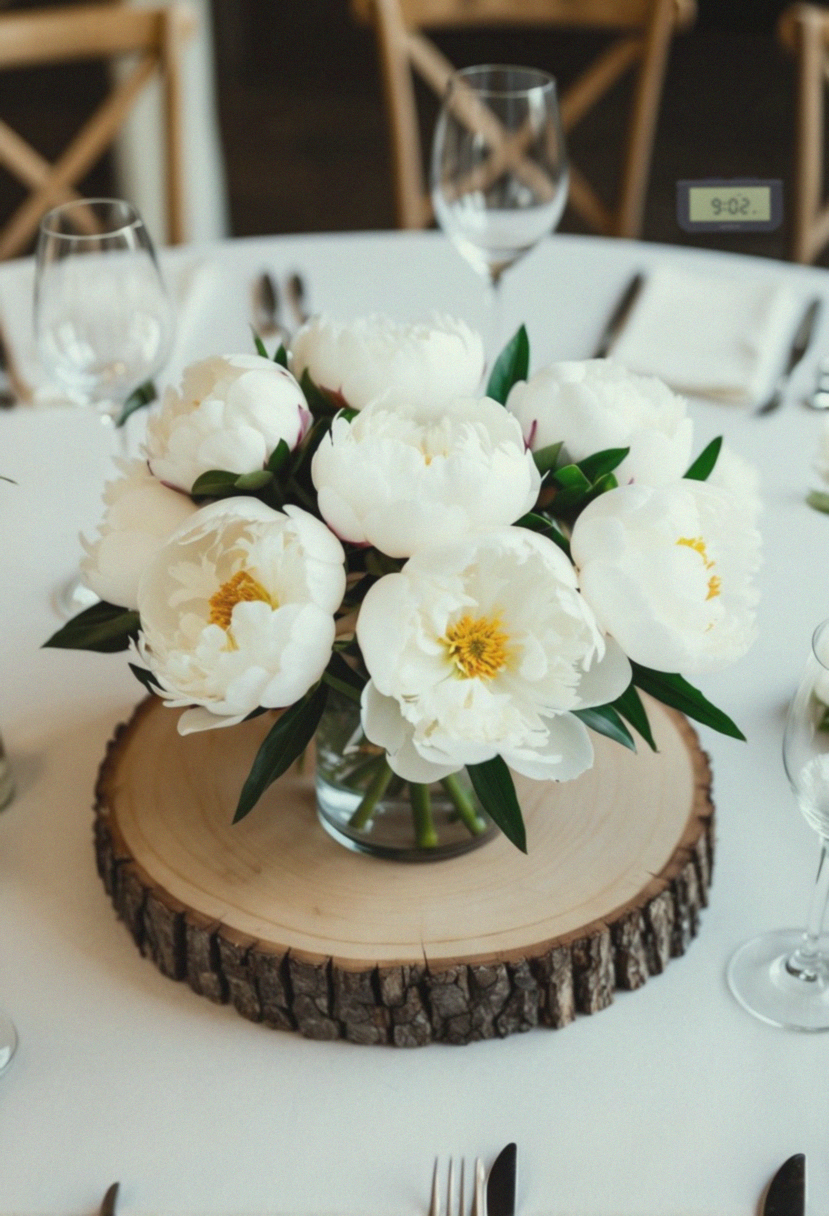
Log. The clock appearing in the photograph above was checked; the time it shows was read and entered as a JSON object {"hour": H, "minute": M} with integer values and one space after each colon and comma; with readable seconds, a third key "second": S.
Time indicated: {"hour": 9, "minute": 2}
